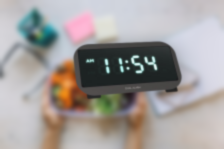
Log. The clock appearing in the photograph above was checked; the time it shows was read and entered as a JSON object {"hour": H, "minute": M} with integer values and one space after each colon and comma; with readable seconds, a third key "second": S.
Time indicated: {"hour": 11, "minute": 54}
